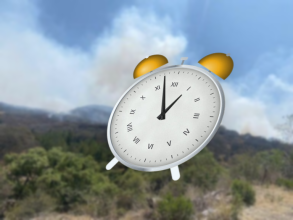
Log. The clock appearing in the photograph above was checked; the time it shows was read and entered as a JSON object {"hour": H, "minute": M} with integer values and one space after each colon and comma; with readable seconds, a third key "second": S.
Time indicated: {"hour": 12, "minute": 57}
